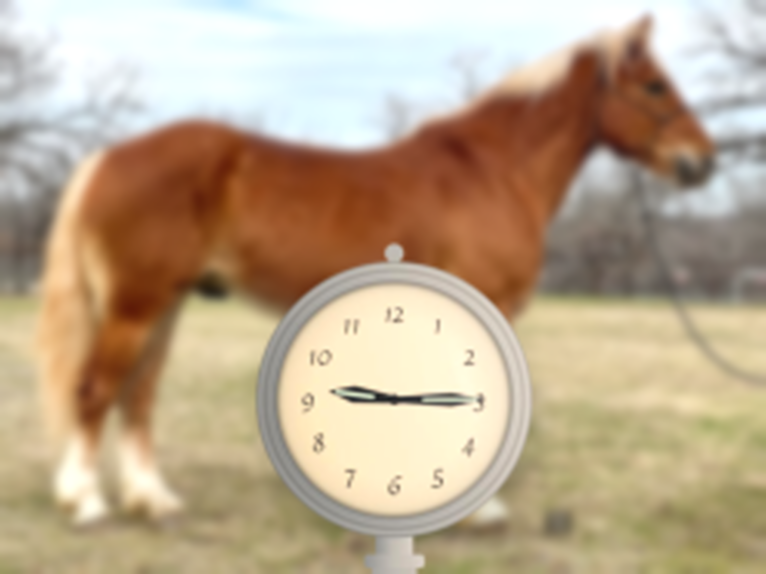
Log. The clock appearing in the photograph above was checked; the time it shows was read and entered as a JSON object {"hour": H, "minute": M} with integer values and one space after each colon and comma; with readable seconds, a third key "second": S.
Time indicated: {"hour": 9, "minute": 15}
